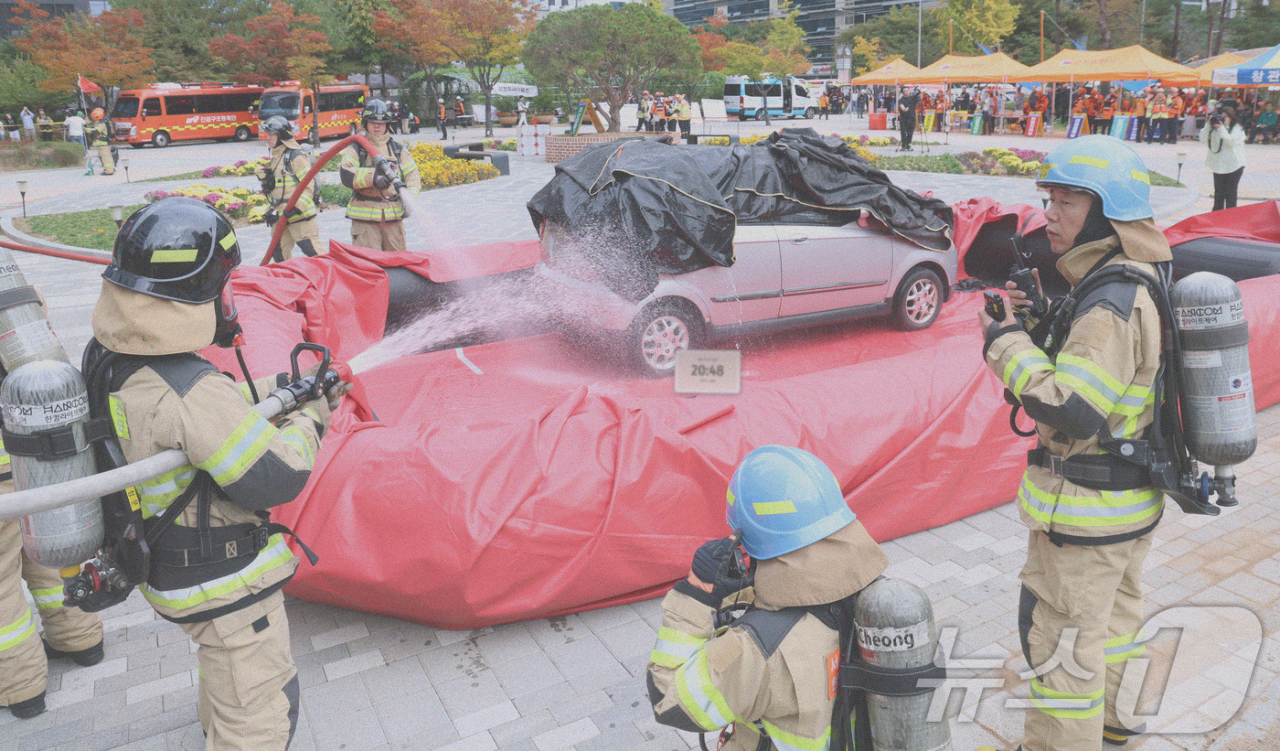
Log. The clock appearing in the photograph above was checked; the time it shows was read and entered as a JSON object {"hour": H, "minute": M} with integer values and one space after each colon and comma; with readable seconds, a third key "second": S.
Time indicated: {"hour": 20, "minute": 48}
